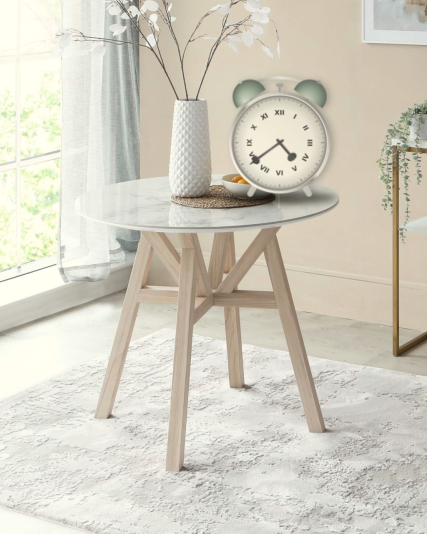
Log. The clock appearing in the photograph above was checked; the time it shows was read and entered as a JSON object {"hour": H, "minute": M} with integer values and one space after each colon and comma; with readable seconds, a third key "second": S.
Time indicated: {"hour": 4, "minute": 39}
